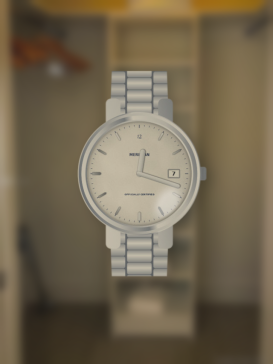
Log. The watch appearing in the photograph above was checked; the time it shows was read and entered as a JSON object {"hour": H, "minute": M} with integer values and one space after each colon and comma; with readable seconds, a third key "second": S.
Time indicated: {"hour": 12, "minute": 18}
